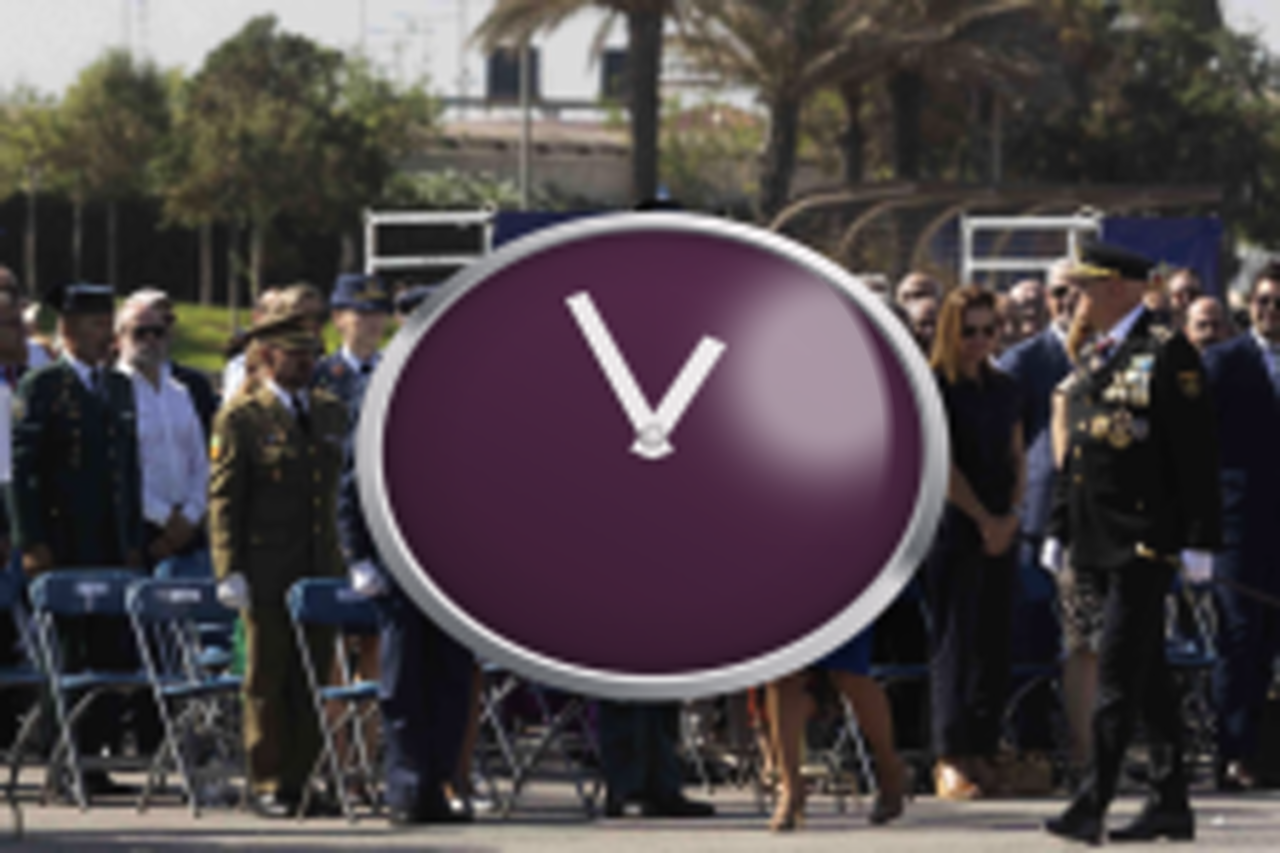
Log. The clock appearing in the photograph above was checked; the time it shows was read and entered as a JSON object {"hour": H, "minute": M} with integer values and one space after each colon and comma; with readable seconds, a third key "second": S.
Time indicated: {"hour": 12, "minute": 56}
